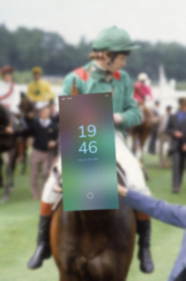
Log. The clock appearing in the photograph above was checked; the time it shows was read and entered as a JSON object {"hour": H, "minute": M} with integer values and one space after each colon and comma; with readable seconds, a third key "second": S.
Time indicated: {"hour": 19, "minute": 46}
